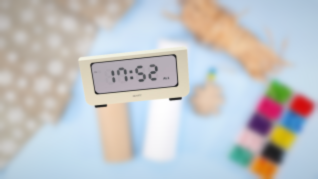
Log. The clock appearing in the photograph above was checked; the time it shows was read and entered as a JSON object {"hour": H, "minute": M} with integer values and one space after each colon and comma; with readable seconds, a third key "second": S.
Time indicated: {"hour": 17, "minute": 52}
